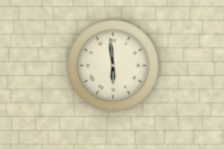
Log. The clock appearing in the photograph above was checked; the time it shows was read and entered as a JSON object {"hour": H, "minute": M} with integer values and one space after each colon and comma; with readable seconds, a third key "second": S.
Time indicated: {"hour": 5, "minute": 59}
